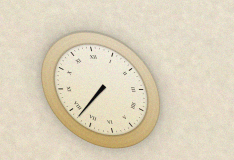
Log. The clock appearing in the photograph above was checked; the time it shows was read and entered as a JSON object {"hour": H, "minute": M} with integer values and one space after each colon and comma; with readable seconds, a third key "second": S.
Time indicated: {"hour": 7, "minute": 38}
